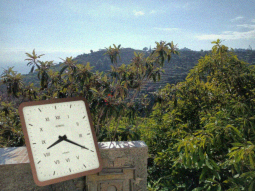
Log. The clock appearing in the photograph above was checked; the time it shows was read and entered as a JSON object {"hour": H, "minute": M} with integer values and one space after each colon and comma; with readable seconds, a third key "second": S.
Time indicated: {"hour": 8, "minute": 20}
